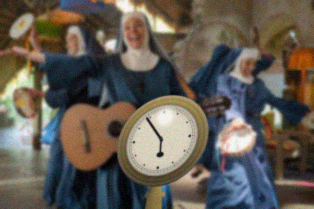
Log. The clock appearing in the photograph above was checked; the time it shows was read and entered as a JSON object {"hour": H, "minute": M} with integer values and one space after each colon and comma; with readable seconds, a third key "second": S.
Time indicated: {"hour": 5, "minute": 54}
